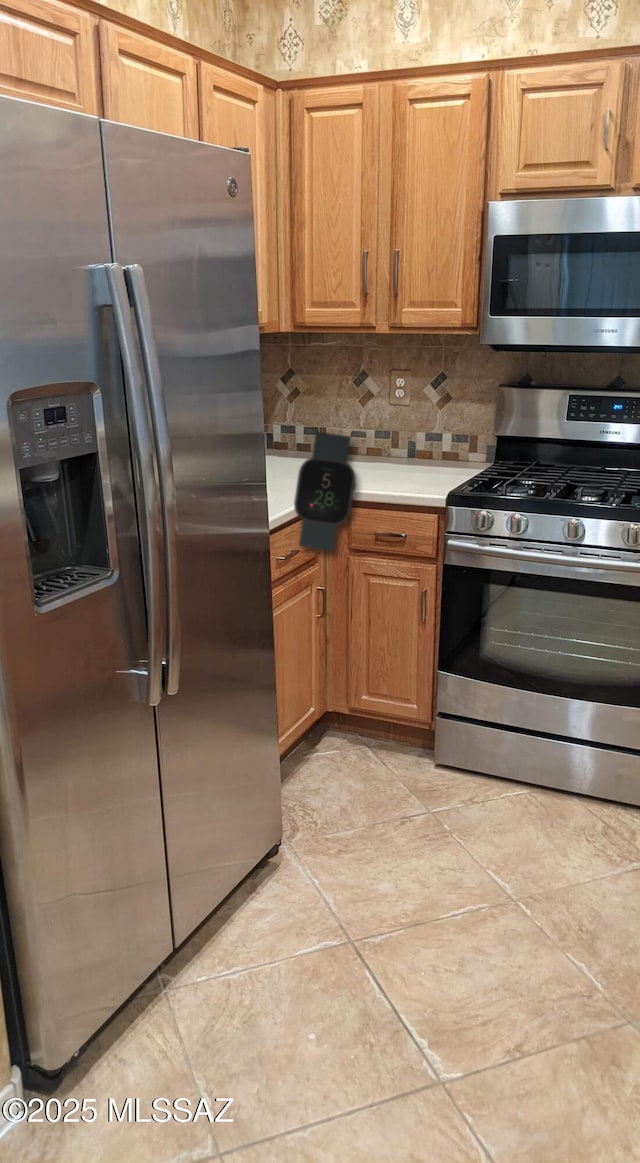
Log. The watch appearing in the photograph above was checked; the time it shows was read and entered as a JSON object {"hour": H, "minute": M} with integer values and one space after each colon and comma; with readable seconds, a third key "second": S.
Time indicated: {"hour": 5, "minute": 28}
